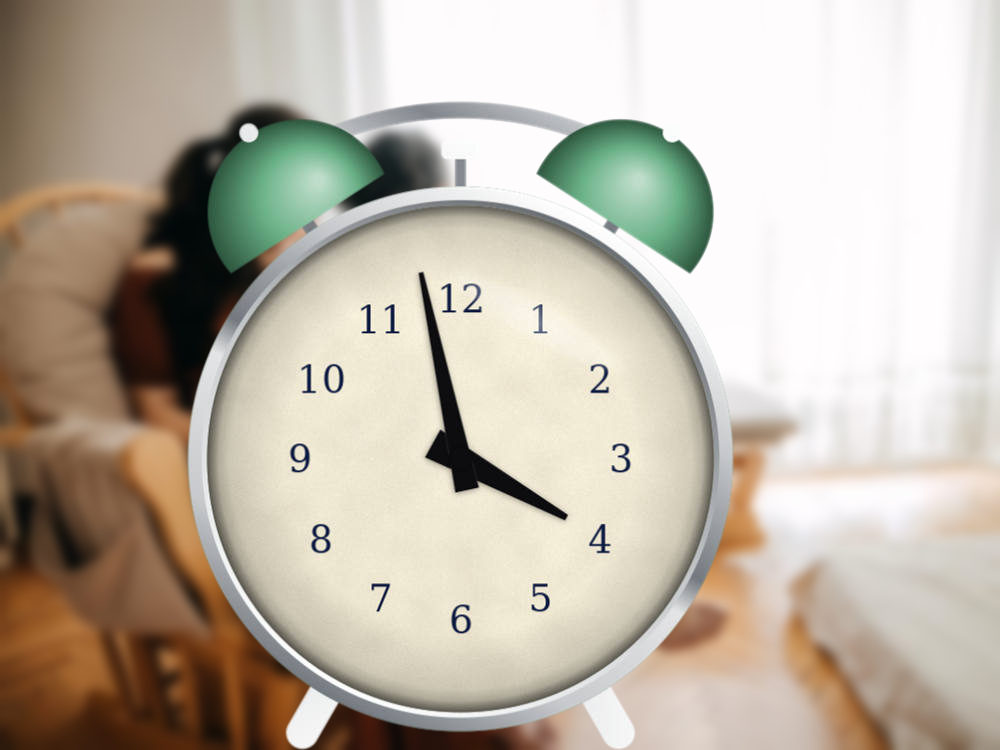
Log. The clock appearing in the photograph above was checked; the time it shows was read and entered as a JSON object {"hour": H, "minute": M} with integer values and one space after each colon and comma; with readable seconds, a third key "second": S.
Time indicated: {"hour": 3, "minute": 58}
